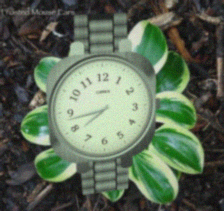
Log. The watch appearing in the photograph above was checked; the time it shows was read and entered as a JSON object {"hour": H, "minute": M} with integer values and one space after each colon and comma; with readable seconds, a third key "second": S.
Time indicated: {"hour": 7, "minute": 43}
